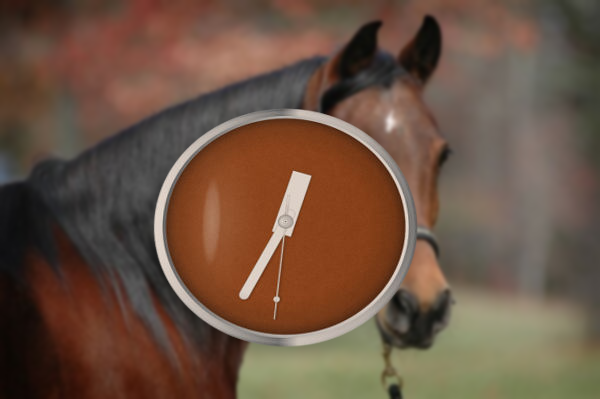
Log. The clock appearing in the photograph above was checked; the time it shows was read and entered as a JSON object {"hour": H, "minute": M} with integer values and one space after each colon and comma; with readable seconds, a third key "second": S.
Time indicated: {"hour": 12, "minute": 34, "second": 31}
